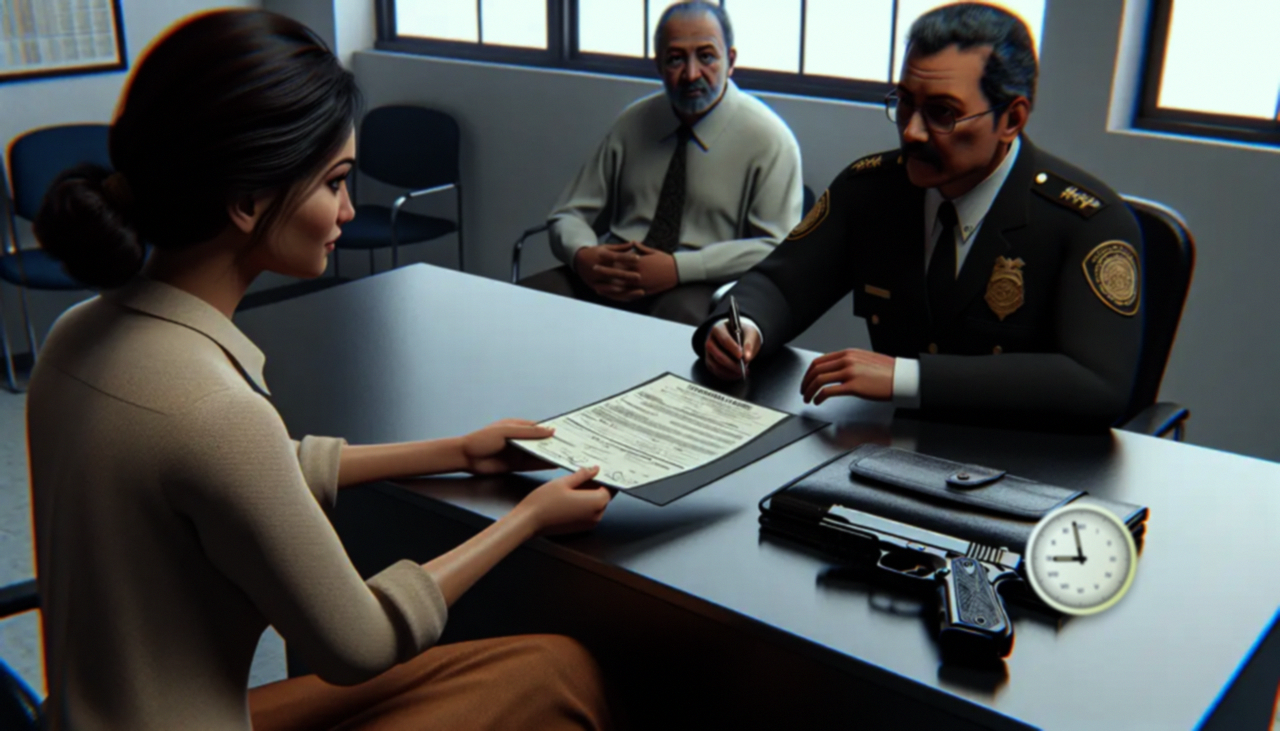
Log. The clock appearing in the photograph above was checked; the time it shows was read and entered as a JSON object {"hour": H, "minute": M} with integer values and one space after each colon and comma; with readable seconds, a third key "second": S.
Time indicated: {"hour": 8, "minute": 58}
